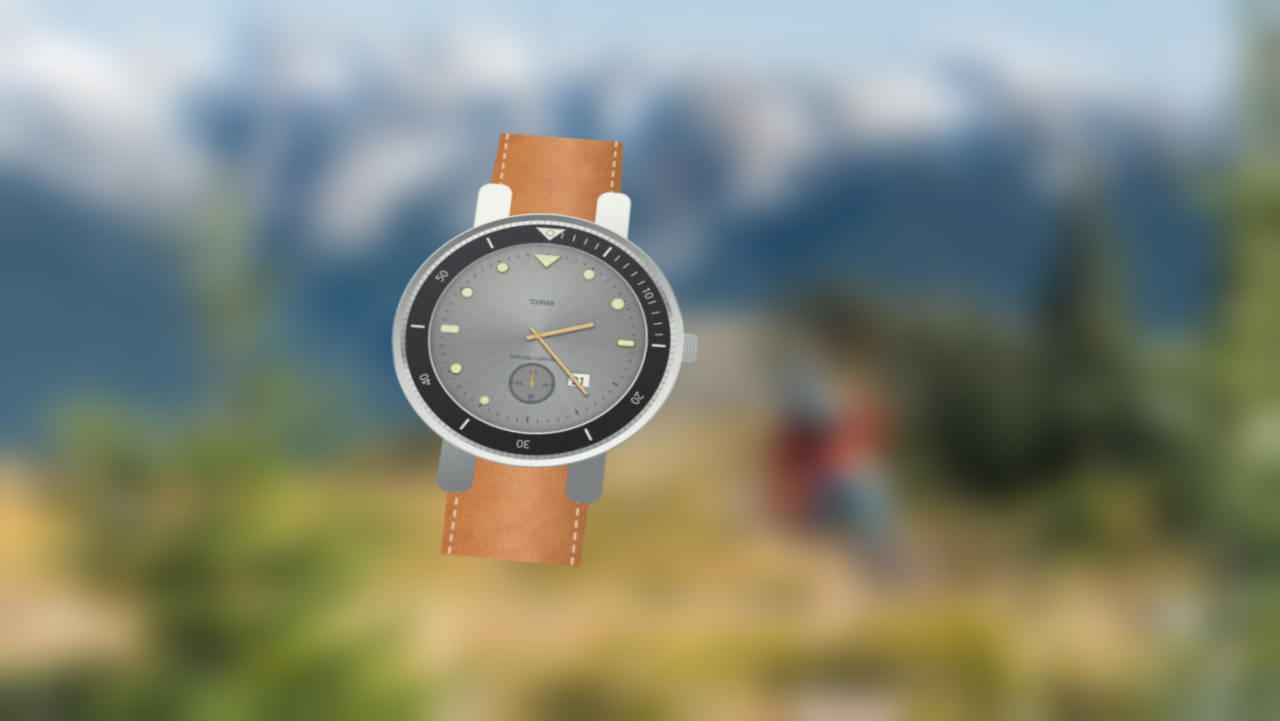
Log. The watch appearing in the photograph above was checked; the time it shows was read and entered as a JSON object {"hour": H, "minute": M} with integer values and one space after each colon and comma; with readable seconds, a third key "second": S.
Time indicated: {"hour": 2, "minute": 23}
